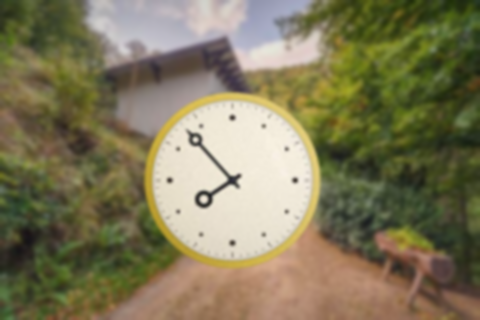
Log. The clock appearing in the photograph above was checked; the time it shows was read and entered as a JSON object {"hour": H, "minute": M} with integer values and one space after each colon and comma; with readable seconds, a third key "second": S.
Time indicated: {"hour": 7, "minute": 53}
